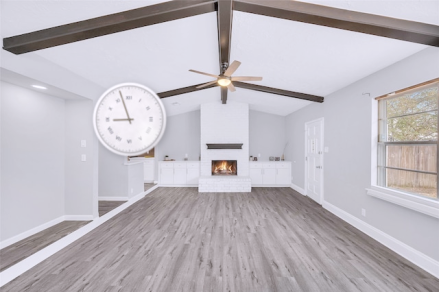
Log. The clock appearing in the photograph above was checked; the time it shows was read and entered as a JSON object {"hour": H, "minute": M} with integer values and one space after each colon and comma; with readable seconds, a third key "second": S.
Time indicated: {"hour": 8, "minute": 57}
